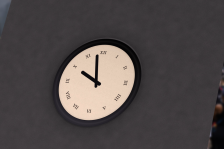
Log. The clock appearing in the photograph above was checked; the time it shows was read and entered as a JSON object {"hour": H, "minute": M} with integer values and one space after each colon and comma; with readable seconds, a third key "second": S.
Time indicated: {"hour": 9, "minute": 58}
